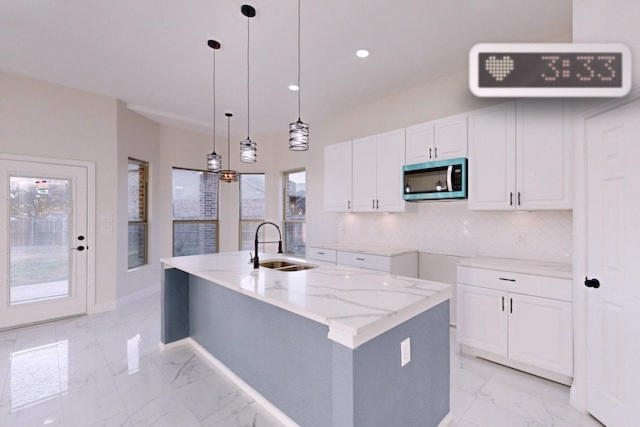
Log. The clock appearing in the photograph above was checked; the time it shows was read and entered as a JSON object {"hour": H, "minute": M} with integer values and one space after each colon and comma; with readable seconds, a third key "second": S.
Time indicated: {"hour": 3, "minute": 33}
